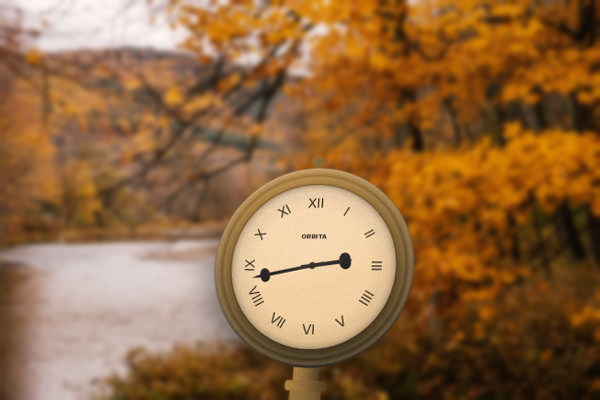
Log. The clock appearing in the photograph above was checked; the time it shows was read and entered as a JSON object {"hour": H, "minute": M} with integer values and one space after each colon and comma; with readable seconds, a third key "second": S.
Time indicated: {"hour": 2, "minute": 43}
